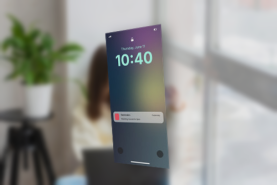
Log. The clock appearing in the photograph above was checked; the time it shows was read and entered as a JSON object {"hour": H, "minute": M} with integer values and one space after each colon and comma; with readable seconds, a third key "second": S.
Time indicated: {"hour": 10, "minute": 40}
